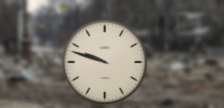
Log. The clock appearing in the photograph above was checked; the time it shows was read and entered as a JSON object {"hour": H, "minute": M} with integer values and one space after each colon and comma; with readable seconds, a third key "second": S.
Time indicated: {"hour": 9, "minute": 48}
